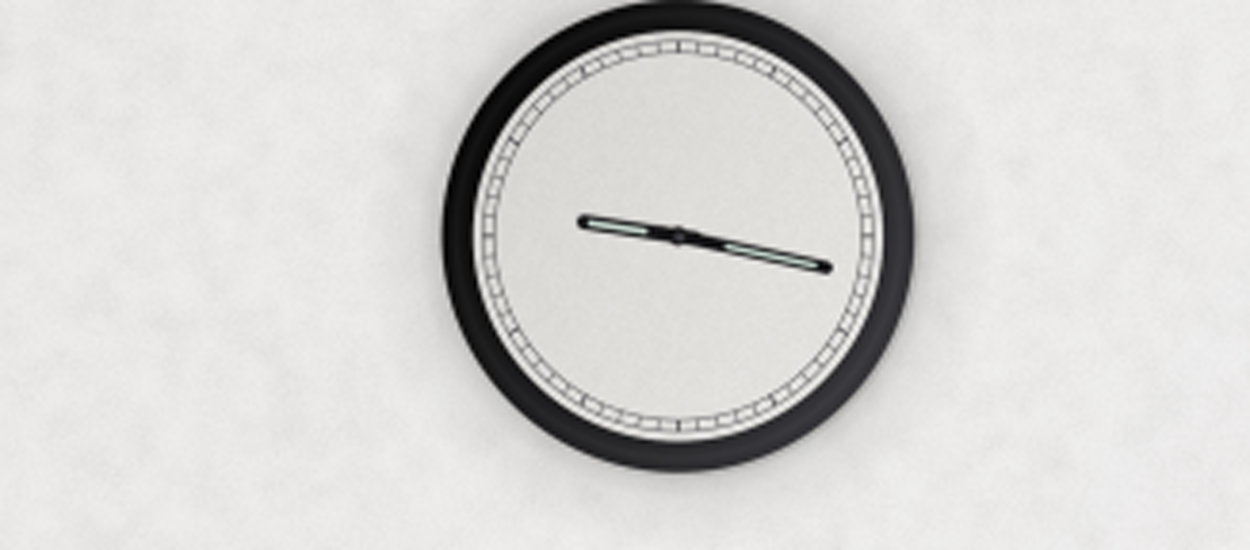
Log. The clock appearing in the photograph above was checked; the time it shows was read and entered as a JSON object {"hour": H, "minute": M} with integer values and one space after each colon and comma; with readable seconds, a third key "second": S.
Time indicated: {"hour": 9, "minute": 17}
